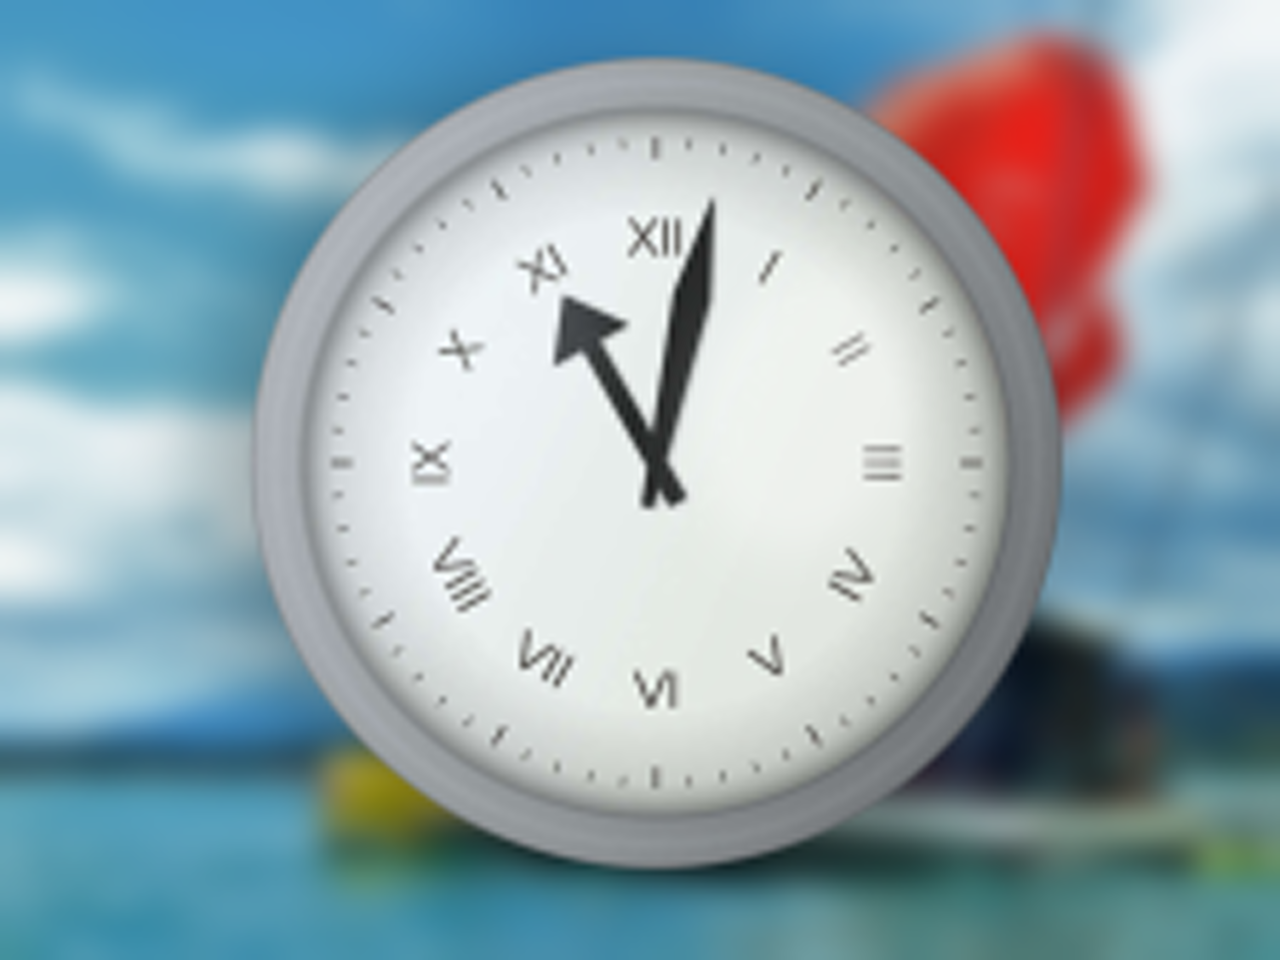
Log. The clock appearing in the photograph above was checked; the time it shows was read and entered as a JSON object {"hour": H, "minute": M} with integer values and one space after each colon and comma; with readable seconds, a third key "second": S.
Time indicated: {"hour": 11, "minute": 2}
